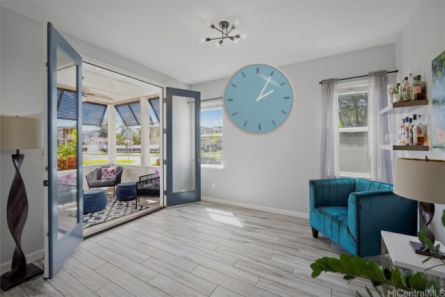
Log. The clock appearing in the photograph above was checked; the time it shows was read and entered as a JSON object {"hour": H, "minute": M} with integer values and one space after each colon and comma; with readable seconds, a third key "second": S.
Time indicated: {"hour": 2, "minute": 5}
